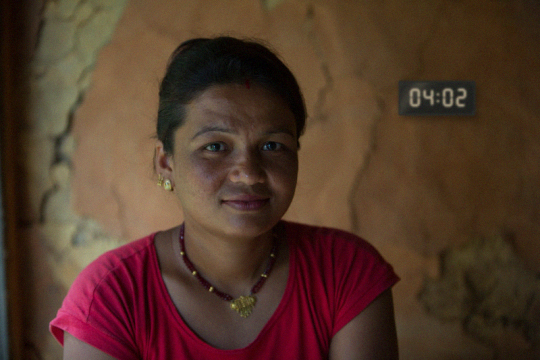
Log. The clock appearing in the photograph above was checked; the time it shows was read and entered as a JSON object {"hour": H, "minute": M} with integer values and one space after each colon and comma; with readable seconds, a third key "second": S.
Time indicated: {"hour": 4, "minute": 2}
